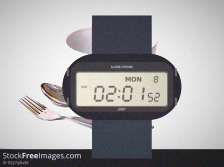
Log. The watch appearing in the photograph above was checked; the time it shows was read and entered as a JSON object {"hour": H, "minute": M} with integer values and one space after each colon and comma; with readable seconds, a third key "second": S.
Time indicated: {"hour": 2, "minute": 1, "second": 52}
